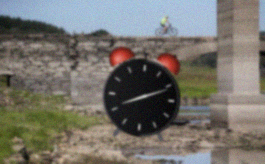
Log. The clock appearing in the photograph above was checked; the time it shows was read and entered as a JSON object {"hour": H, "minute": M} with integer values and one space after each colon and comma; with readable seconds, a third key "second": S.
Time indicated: {"hour": 8, "minute": 11}
